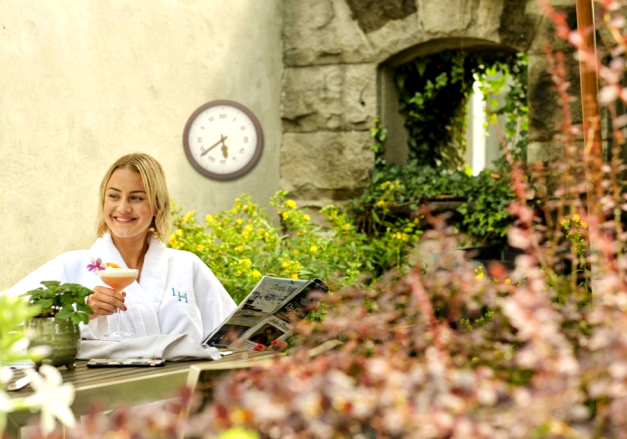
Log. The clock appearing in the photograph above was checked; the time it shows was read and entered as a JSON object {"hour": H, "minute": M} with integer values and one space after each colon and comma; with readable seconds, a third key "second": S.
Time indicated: {"hour": 5, "minute": 39}
